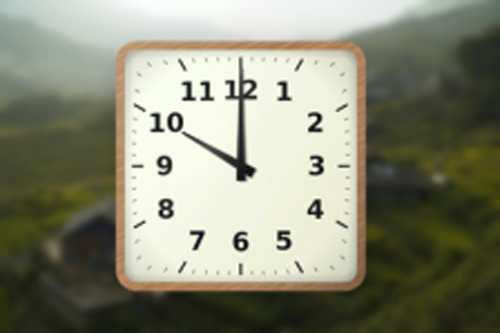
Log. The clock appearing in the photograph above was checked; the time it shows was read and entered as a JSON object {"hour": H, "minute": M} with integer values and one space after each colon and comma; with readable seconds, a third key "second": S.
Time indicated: {"hour": 10, "minute": 0}
